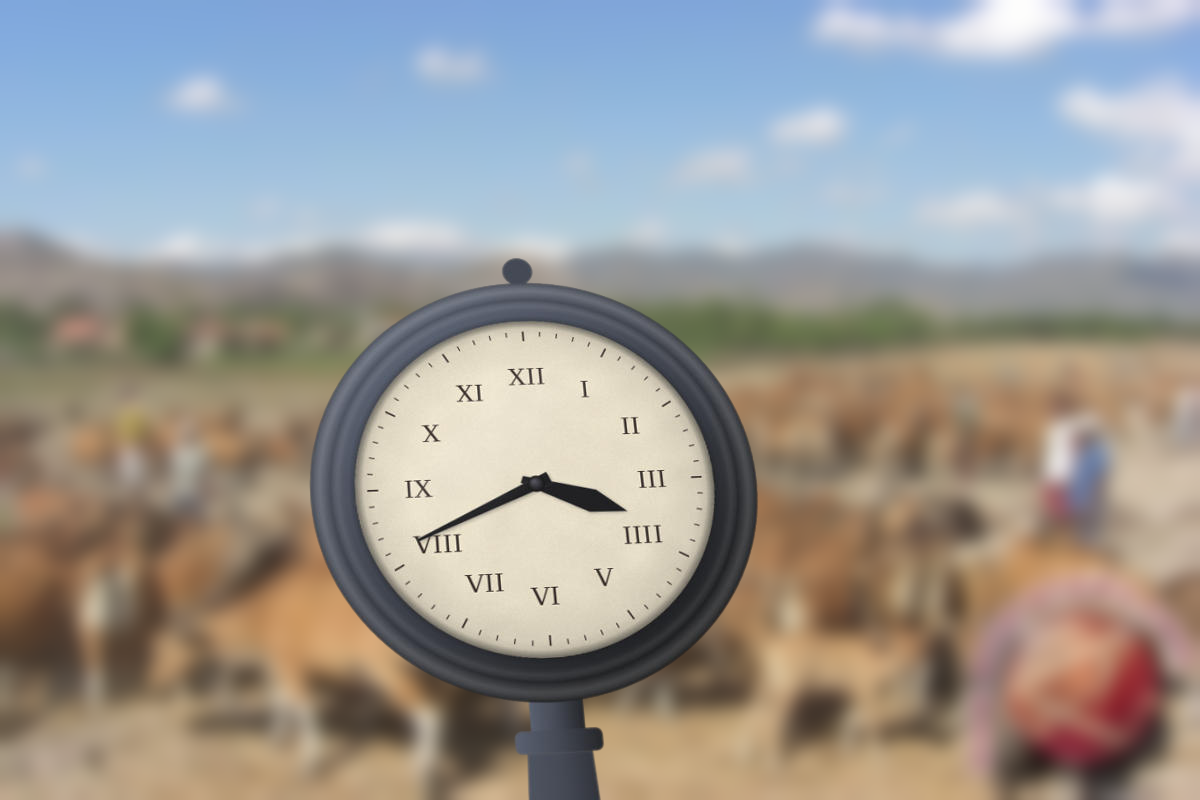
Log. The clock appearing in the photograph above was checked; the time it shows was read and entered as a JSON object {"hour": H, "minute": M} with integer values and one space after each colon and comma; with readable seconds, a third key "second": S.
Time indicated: {"hour": 3, "minute": 41}
